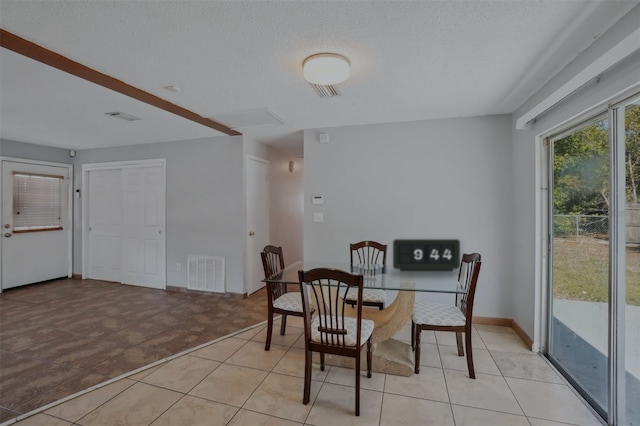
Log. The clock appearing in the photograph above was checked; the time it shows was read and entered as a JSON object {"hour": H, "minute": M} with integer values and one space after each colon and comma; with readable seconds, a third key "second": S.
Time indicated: {"hour": 9, "minute": 44}
